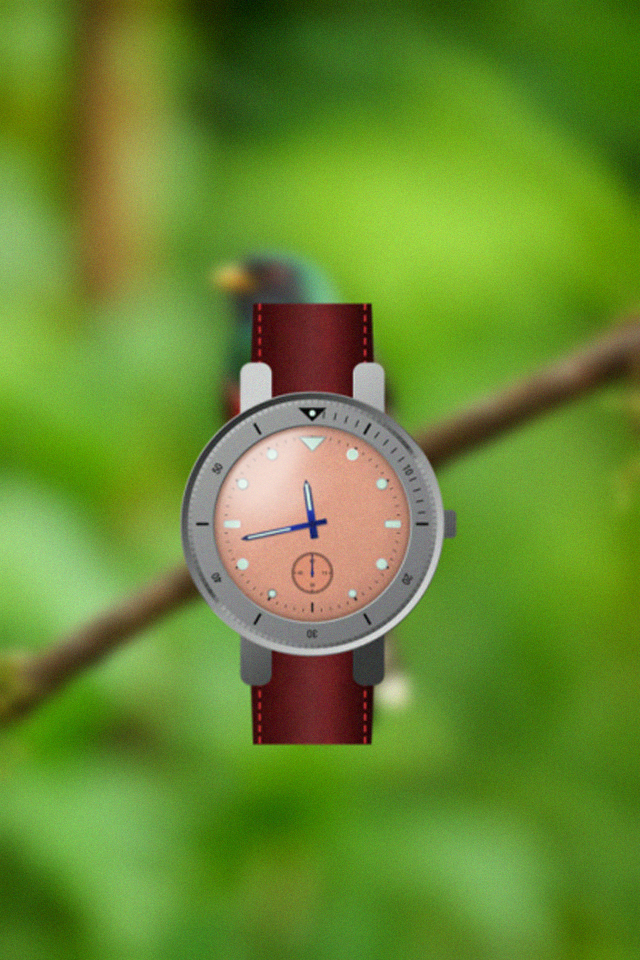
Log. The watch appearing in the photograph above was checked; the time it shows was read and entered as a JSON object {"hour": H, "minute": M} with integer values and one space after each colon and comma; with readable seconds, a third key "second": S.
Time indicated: {"hour": 11, "minute": 43}
